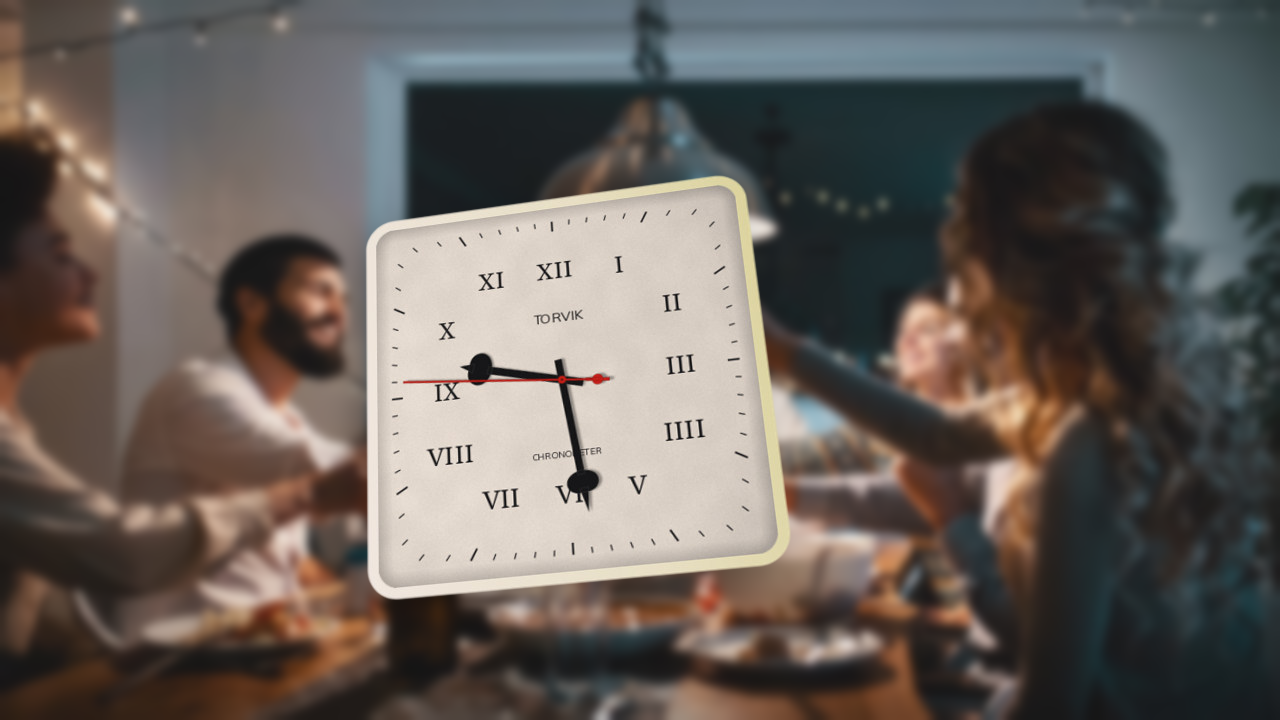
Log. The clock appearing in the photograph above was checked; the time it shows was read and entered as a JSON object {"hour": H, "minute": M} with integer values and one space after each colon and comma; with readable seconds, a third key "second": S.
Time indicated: {"hour": 9, "minute": 28, "second": 46}
